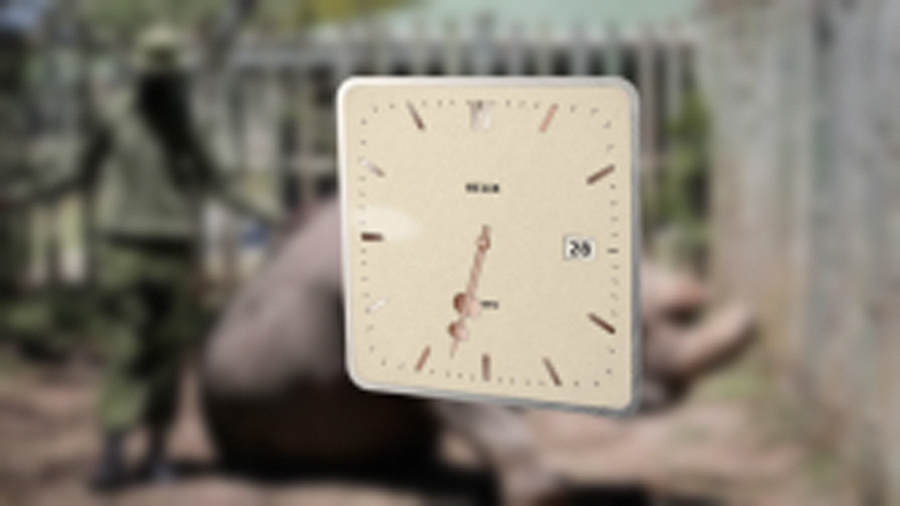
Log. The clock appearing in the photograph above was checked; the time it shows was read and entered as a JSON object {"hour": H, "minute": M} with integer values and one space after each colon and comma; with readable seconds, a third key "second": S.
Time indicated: {"hour": 6, "minute": 33}
